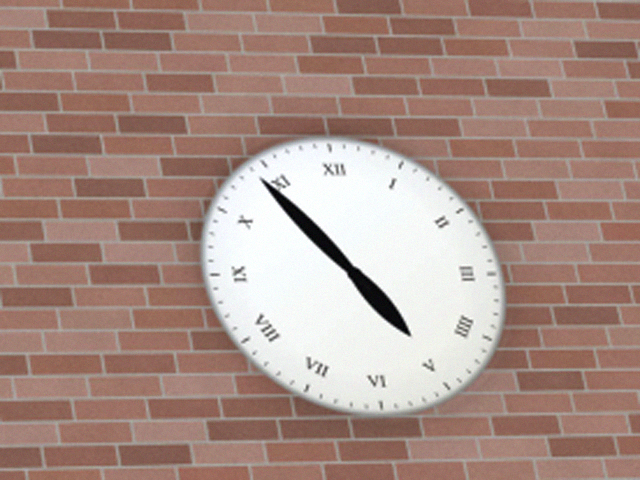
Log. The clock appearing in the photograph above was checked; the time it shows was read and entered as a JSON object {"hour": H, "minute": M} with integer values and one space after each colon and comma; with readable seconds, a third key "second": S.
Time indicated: {"hour": 4, "minute": 54}
